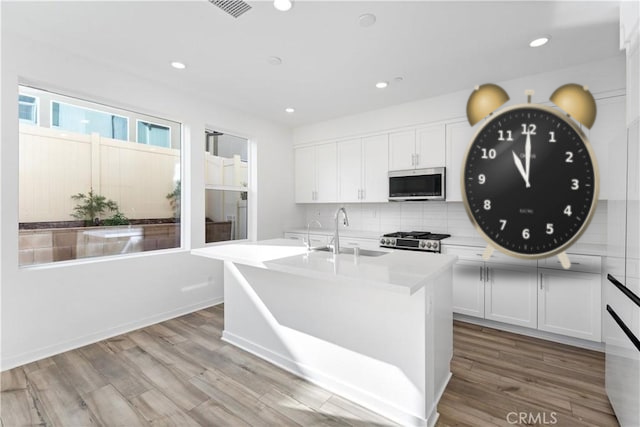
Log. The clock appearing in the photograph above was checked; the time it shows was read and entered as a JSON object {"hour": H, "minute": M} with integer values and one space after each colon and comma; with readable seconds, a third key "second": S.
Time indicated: {"hour": 11, "minute": 0}
